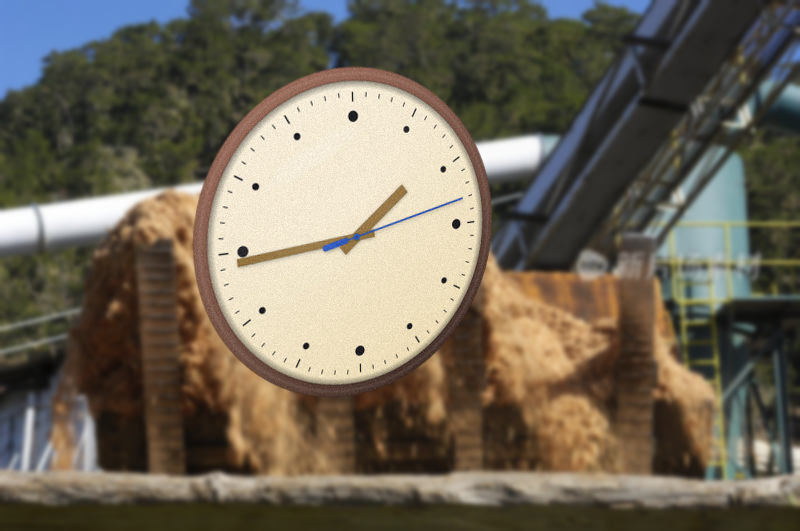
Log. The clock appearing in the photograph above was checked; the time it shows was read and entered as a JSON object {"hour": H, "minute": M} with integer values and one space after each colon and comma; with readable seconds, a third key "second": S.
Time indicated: {"hour": 1, "minute": 44, "second": 13}
